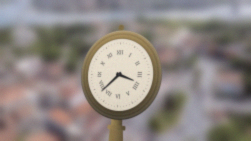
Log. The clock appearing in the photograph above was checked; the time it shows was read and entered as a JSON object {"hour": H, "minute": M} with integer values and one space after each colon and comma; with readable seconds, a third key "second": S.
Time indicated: {"hour": 3, "minute": 38}
